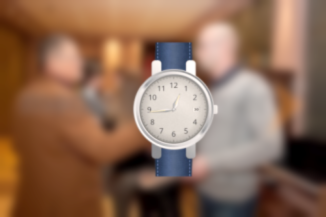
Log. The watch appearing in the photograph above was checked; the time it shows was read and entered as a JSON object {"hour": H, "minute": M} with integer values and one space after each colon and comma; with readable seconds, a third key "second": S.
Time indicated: {"hour": 12, "minute": 44}
